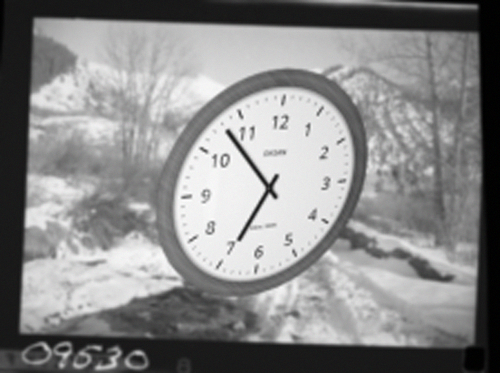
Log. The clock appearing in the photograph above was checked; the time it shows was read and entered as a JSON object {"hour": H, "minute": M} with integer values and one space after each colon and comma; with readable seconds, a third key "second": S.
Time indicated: {"hour": 6, "minute": 53}
